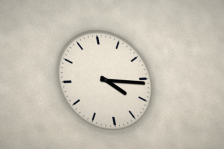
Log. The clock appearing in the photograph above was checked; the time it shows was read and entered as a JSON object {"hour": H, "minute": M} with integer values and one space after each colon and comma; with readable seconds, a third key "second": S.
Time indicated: {"hour": 4, "minute": 16}
